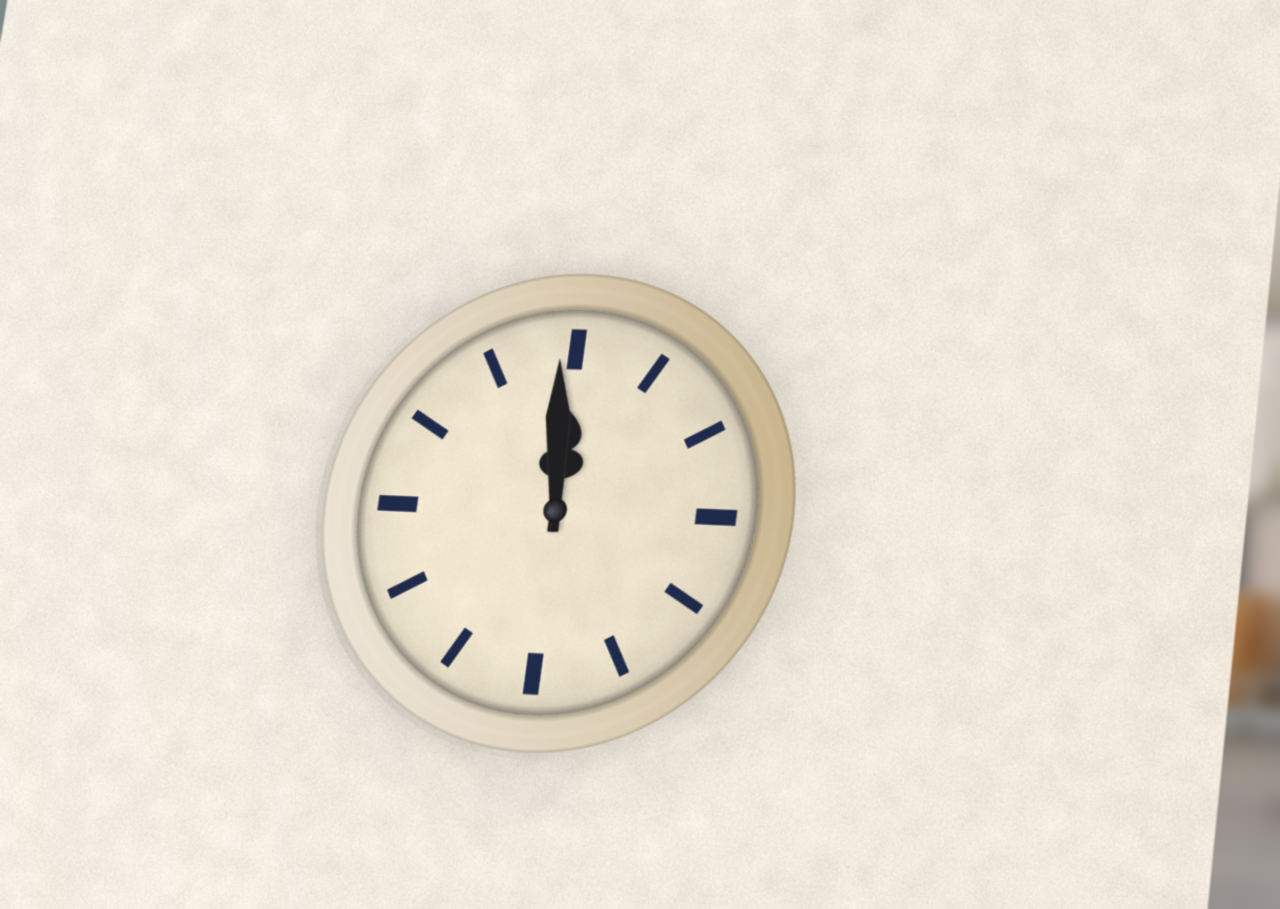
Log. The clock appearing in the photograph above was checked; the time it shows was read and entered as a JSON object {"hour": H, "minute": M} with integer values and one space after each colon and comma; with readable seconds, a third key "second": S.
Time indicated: {"hour": 11, "minute": 59}
